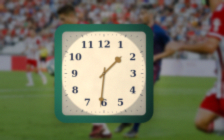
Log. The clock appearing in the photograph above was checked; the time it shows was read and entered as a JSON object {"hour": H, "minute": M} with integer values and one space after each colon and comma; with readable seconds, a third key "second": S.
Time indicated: {"hour": 1, "minute": 31}
